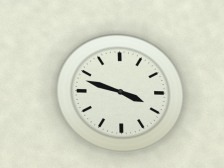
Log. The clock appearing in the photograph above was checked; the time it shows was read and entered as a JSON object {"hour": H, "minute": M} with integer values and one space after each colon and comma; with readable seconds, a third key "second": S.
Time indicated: {"hour": 3, "minute": 48}
